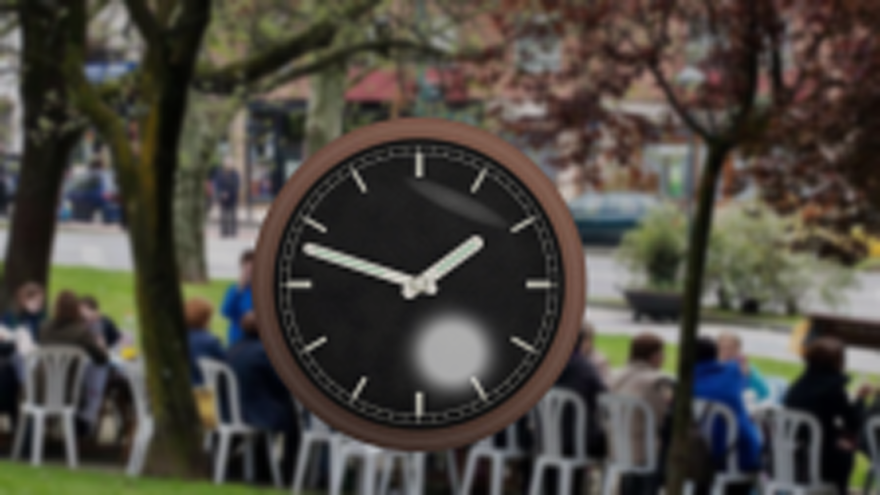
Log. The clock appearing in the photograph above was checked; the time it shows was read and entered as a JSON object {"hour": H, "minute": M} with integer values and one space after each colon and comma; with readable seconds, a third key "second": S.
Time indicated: {"hour": 1, "minute": 48}
